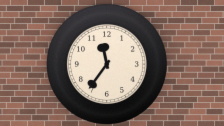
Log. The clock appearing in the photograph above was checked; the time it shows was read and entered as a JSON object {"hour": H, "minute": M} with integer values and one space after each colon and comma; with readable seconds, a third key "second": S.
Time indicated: {"hour": 11, "minute": 36}
